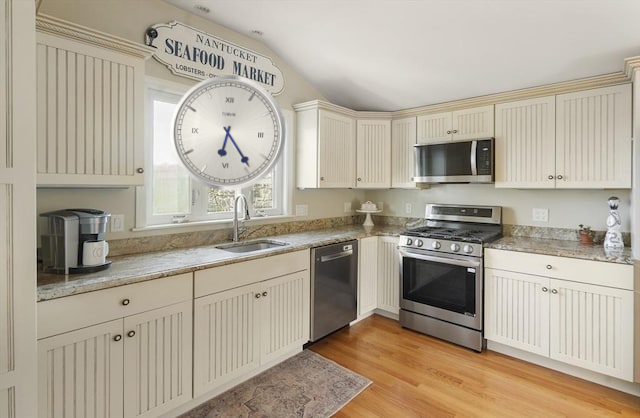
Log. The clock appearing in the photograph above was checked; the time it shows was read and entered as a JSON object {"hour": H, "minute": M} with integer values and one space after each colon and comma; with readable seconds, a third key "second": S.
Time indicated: {"hour": 6, "minute": 24}
